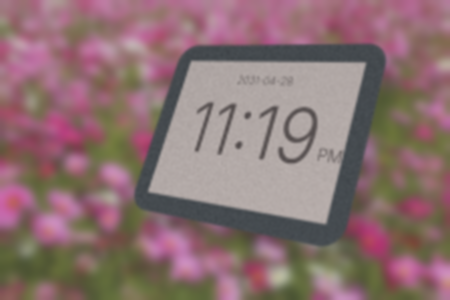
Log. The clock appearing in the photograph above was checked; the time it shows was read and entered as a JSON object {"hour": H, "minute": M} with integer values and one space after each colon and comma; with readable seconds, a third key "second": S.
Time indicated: {"hour": 11, "minute": 19}
